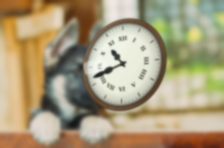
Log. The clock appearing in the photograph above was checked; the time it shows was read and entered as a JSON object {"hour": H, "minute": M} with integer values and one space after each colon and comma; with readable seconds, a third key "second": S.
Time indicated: {"hour": 10, "minute": 42}
